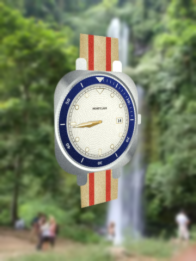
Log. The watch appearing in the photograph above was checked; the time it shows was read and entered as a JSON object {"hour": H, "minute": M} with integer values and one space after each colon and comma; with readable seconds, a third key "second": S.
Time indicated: {"hour": 8, "minute": 44}
